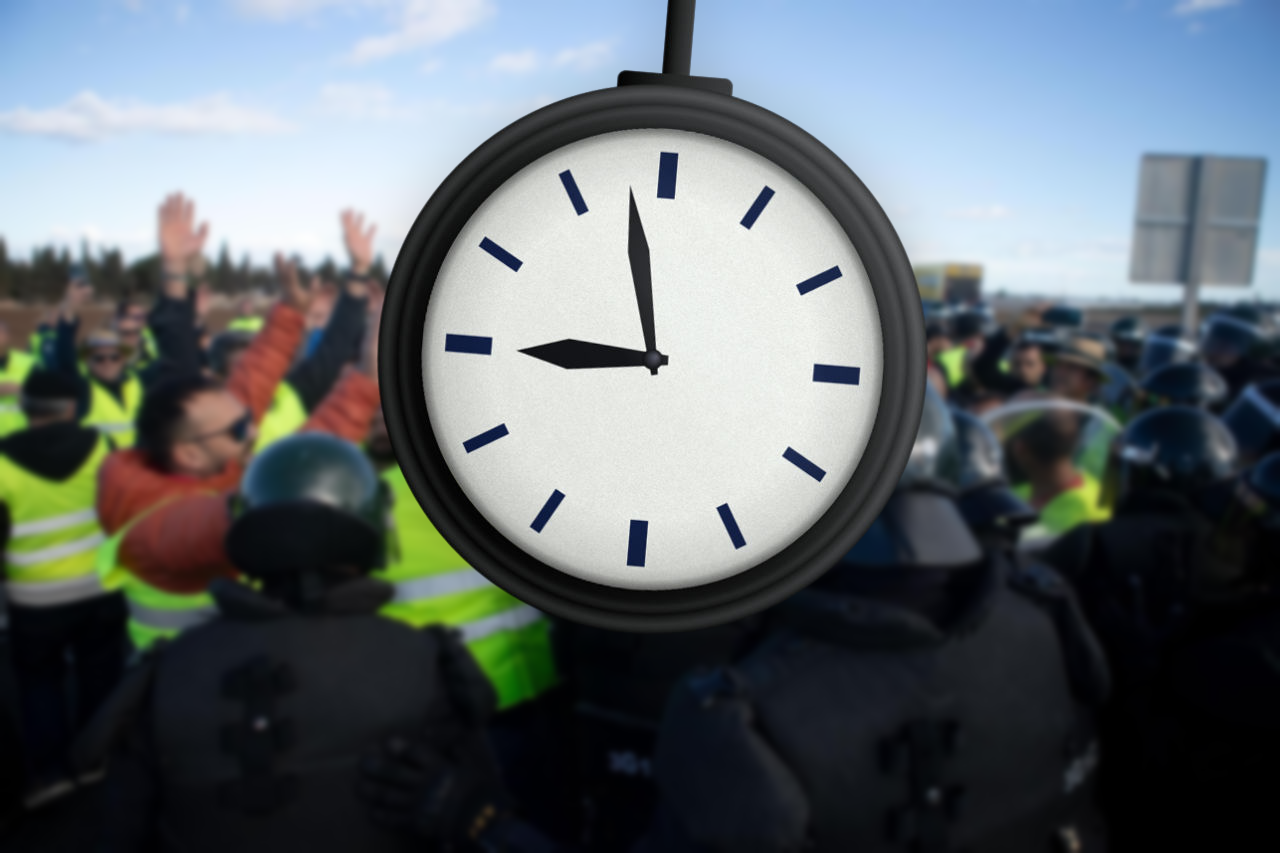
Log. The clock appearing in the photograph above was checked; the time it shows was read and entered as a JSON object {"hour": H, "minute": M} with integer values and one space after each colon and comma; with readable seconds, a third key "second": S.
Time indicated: {"hour": 8, "minute": 58}
